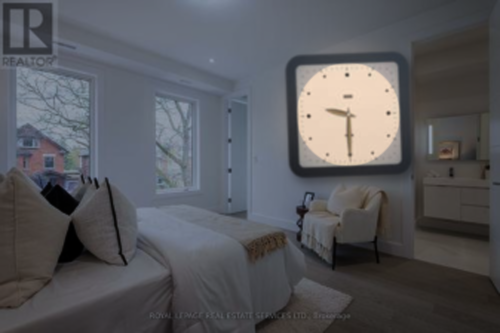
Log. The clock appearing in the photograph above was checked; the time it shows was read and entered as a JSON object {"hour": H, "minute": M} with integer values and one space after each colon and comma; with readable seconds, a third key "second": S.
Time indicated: {"hour": 9, "minute": 30}
